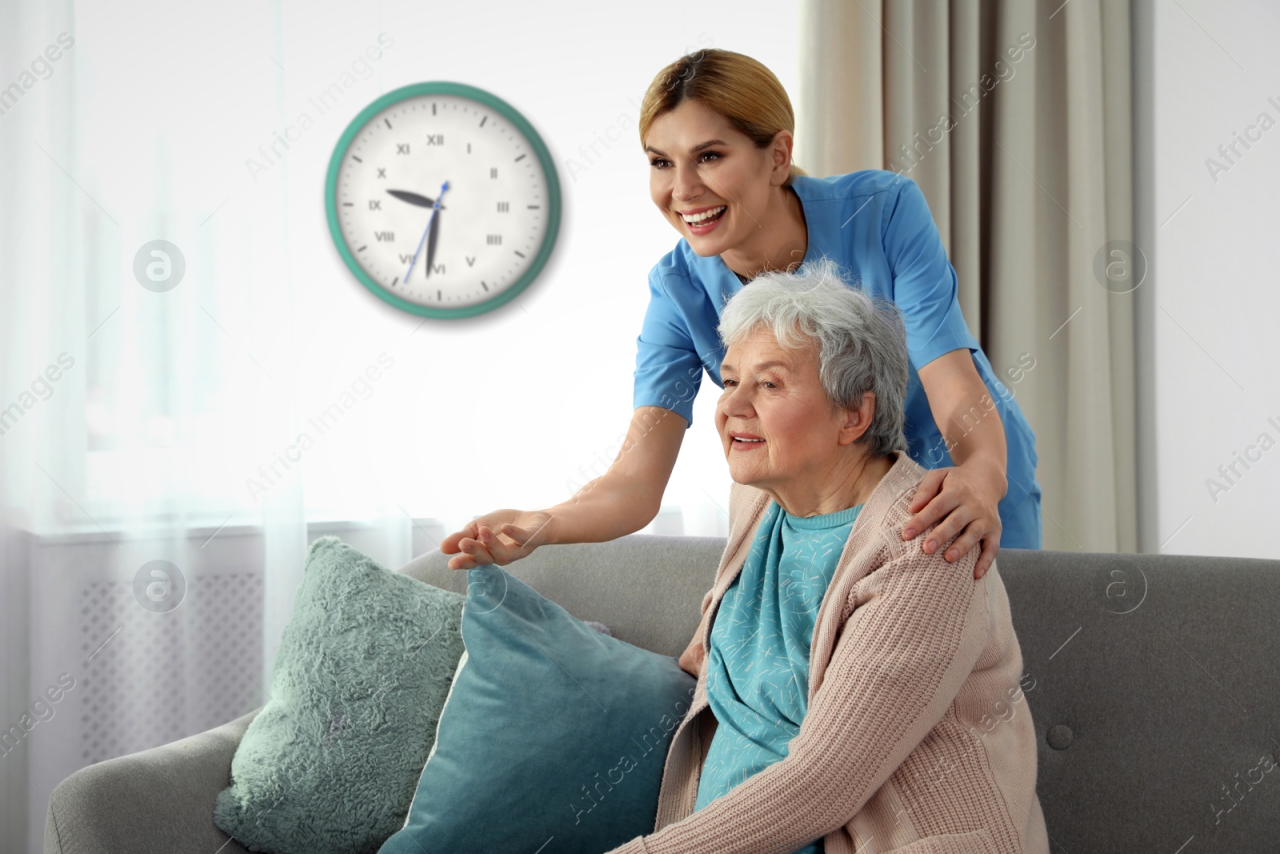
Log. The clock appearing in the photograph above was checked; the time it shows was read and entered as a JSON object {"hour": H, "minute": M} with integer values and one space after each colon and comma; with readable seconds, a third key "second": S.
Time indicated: {"hour": 9, "minute": 31, "second": 34}
